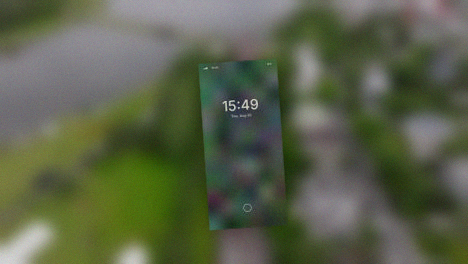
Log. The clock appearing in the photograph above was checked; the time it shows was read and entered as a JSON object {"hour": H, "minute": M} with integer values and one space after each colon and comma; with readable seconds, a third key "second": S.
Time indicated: {"hour": 15, "minute": 49}
